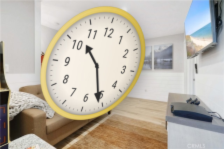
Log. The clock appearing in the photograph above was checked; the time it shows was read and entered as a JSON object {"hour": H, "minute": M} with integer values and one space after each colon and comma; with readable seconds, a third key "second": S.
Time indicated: {"hour": 10, "minute": 26}
